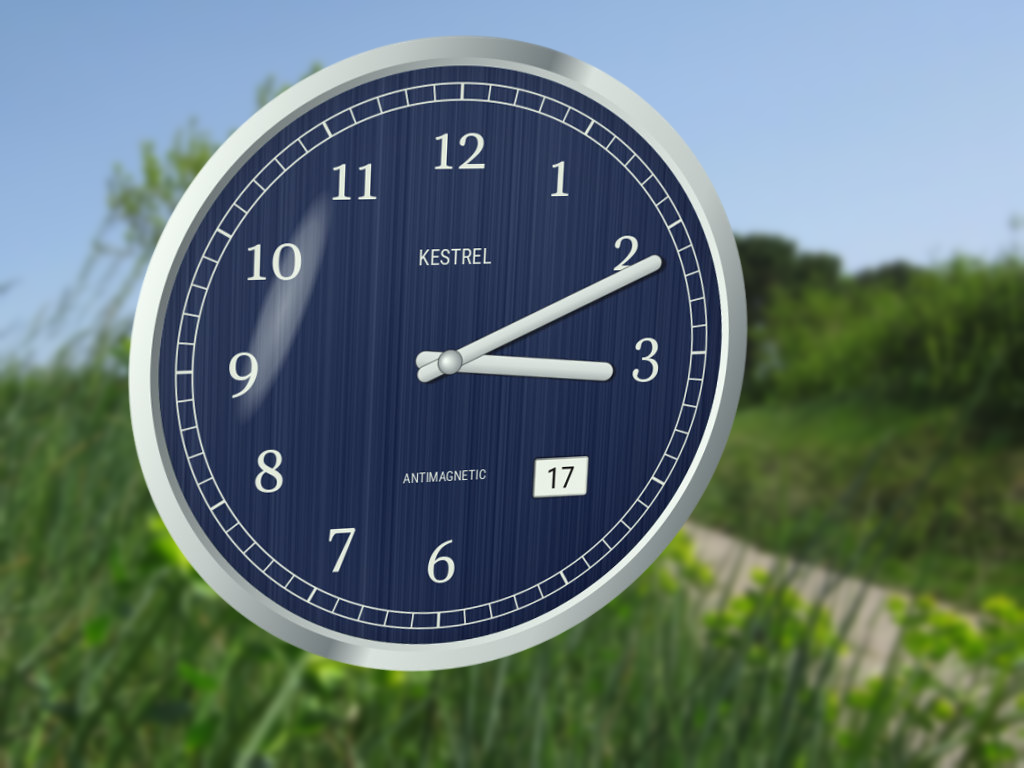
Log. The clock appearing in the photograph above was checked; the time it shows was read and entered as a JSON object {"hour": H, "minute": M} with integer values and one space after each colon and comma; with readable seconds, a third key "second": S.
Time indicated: {"hour": 3, "minute": 11}
